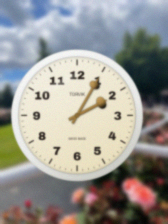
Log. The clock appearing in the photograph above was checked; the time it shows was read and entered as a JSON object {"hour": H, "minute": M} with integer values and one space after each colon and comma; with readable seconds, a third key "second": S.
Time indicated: {"hour": 2, "minute": 5}
